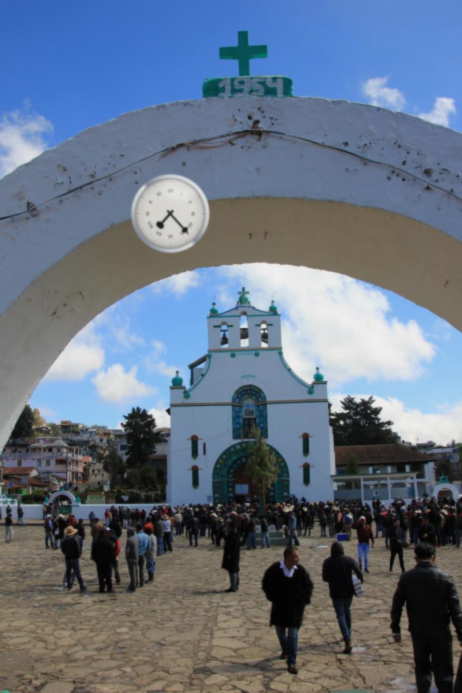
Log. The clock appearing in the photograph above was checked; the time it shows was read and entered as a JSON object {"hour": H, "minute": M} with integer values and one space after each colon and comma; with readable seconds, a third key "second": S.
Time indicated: {"hour": 7, "minute": 23}
